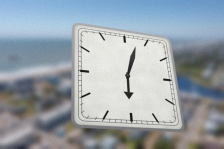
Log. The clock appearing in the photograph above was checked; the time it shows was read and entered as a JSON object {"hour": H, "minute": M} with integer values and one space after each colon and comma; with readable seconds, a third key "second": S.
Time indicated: {"hour": 6, "minute": 3}
